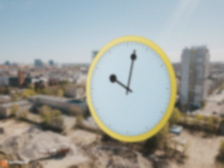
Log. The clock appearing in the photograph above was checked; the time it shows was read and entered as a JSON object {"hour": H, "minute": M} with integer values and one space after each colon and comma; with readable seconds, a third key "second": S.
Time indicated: {"hour": 10, "minute": 2}
